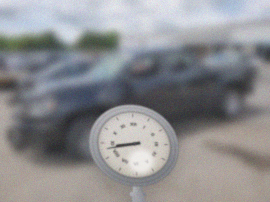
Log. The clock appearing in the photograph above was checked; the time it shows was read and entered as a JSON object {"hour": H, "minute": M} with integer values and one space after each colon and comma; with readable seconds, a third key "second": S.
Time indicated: {"hour": 8, "minute": 43}
